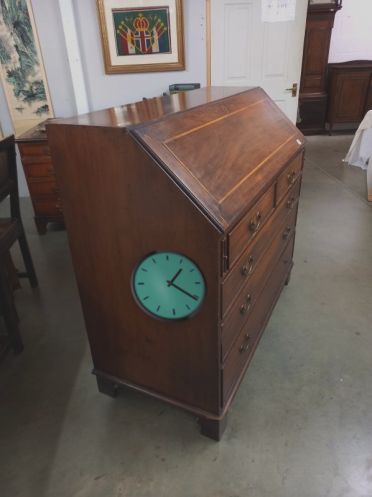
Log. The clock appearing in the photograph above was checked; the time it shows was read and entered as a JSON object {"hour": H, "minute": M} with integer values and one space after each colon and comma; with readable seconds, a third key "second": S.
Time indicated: {"hour": 1, "minute": 21}
